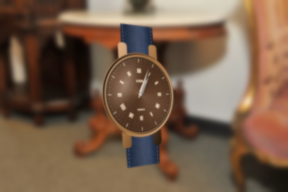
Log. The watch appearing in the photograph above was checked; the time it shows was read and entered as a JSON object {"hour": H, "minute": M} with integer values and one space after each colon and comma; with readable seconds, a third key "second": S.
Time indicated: {"hour": 1, "minute": 4}
